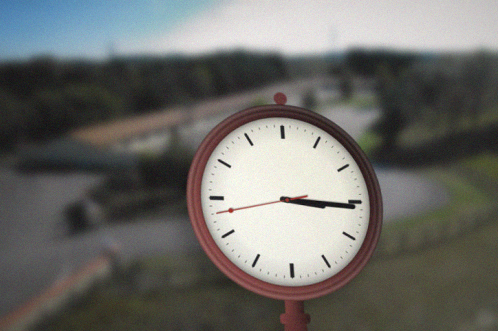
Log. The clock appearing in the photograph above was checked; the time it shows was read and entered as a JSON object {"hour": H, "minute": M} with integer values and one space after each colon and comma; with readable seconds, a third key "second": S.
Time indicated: {"hour": 3, "minute": 15, "second": 43}
